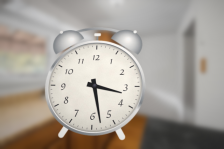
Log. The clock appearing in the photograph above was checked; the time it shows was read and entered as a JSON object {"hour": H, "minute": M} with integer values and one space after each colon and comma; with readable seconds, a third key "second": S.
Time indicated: {"hour": 3, "minute": 28}
